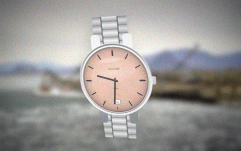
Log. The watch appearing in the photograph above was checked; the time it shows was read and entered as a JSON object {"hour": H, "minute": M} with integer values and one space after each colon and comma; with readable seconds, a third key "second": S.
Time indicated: {"hour": 9, "minute": 31}
